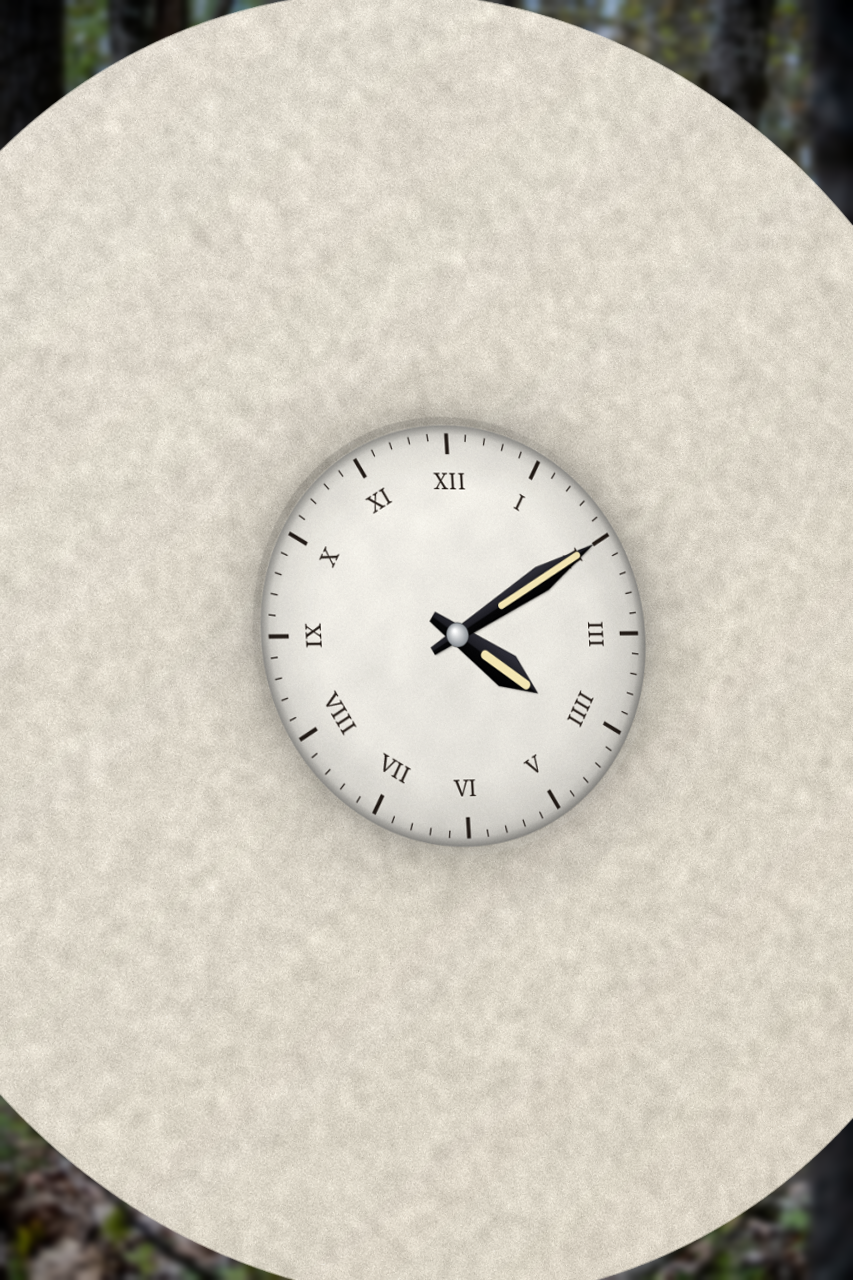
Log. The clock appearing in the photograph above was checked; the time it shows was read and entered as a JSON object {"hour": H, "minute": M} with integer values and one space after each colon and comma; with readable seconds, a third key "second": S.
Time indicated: {"hour": 4, "minute": 10}
